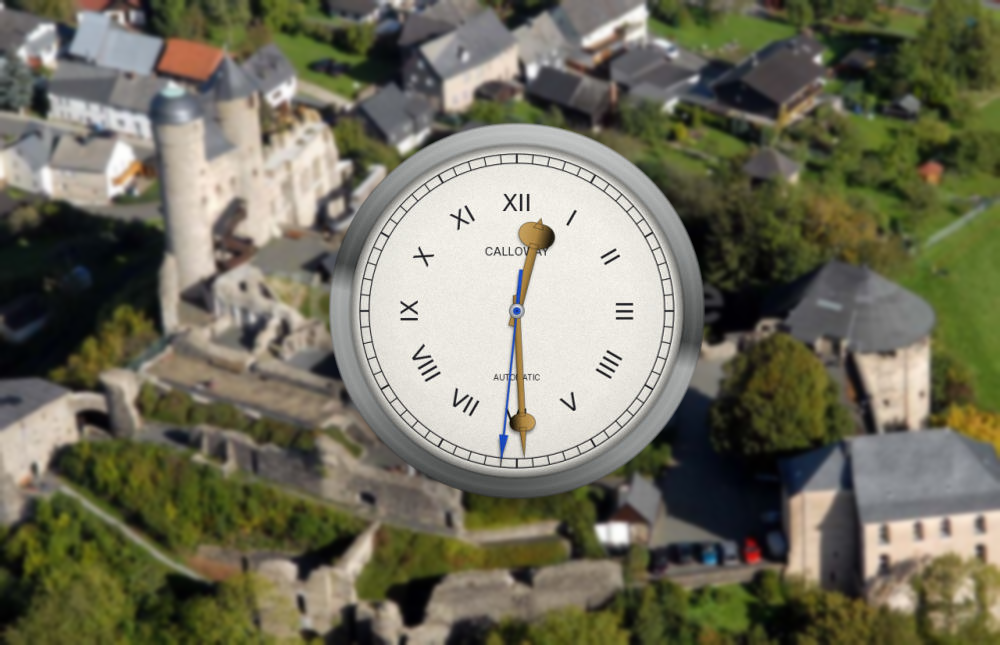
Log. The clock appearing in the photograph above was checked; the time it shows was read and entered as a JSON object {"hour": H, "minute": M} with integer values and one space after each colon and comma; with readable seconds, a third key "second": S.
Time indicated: {"hour": 12, "minute": 29, "second": 31}
